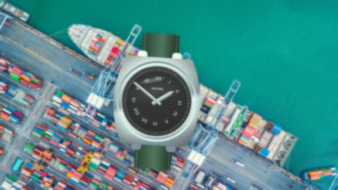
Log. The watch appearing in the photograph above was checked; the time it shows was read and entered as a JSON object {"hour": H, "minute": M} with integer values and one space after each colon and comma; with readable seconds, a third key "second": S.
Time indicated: {"hour": 1, "minute": 51}
